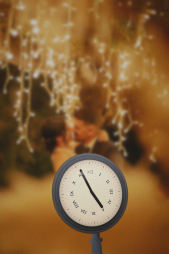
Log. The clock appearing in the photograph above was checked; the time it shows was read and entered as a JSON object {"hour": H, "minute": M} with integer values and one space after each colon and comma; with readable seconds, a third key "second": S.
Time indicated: {"hour": 4, "minute": 56}
